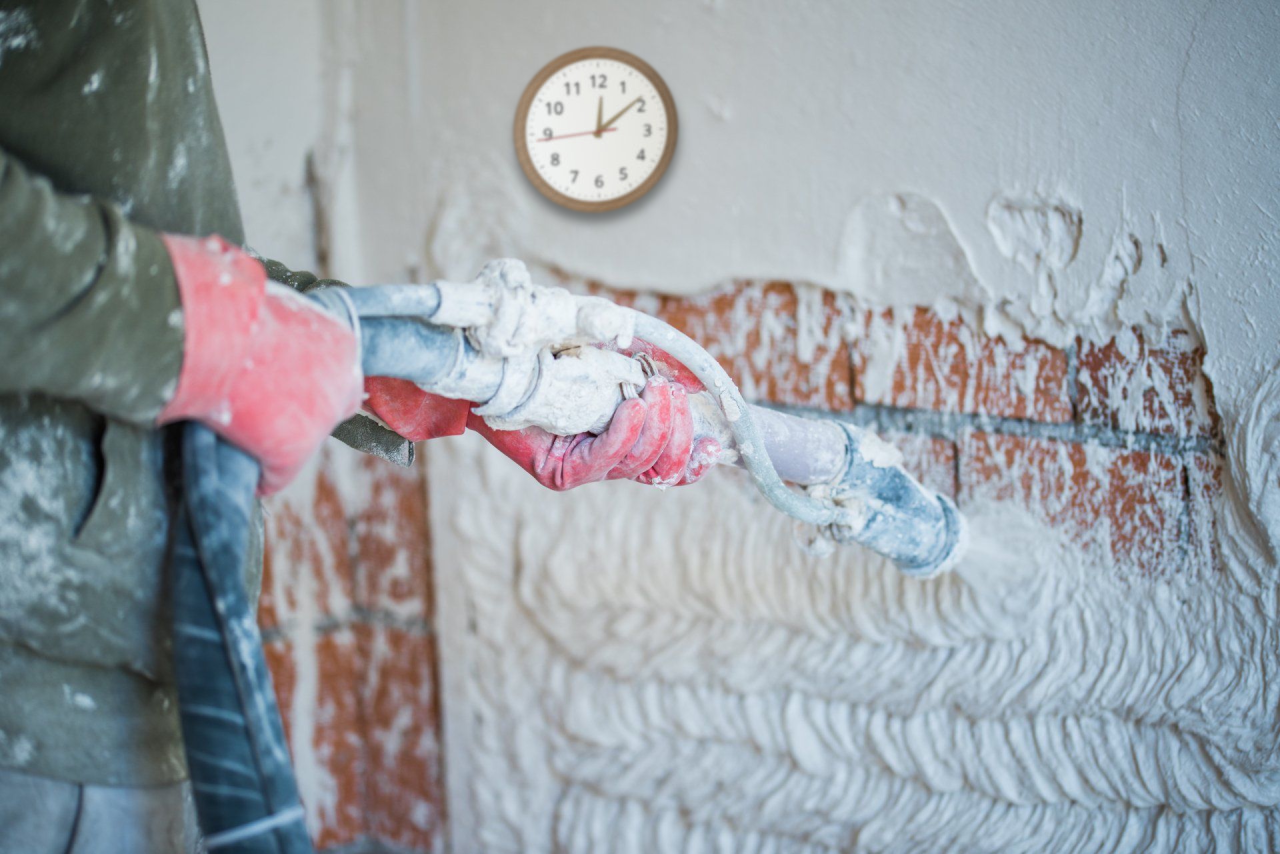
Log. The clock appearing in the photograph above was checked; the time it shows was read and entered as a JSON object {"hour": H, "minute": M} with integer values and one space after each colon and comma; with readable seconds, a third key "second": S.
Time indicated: {"hour": 12, "minute": 8, "second": 44}
